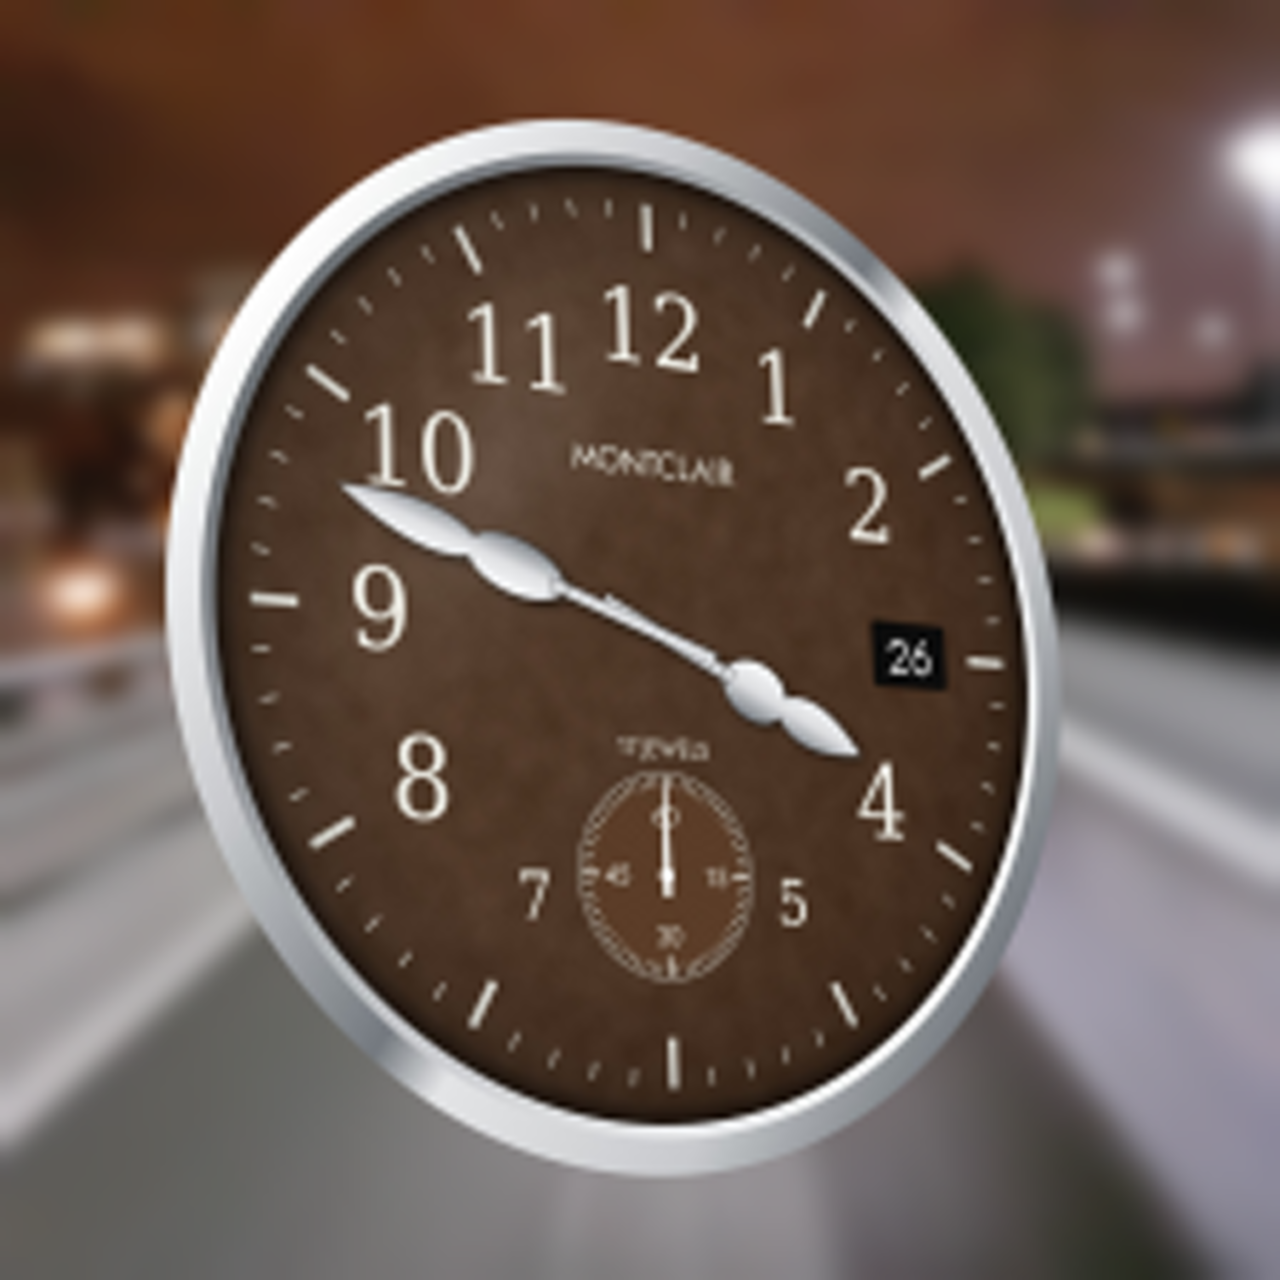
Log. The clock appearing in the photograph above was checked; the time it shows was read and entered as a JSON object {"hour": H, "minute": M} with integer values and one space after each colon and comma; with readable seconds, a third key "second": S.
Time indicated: {"hour": 3, "minute": 48}
